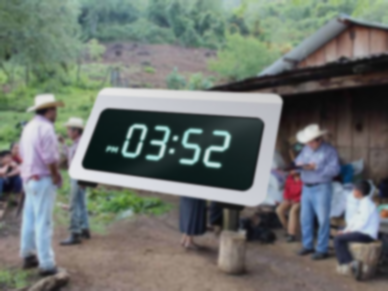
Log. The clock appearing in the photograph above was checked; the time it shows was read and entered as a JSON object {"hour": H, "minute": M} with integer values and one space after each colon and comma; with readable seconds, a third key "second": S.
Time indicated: {"hour": 3, "minute": 52}
